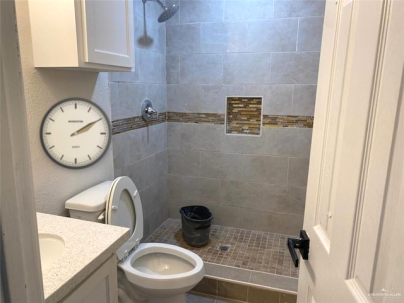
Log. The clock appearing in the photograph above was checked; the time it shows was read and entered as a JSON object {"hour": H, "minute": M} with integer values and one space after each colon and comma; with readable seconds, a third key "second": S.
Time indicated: {"hour": 2, "minute": 10}
